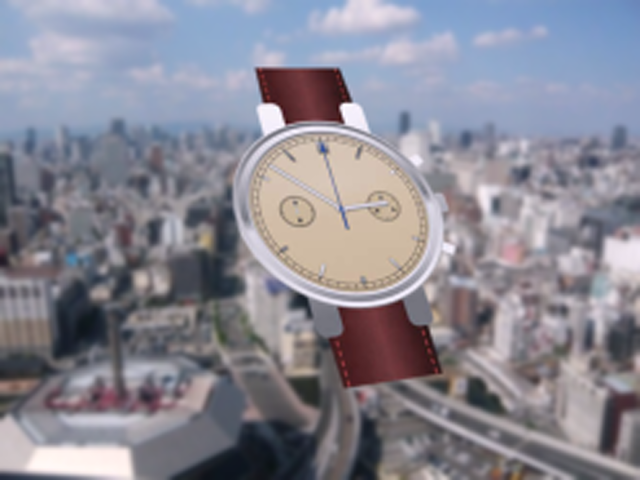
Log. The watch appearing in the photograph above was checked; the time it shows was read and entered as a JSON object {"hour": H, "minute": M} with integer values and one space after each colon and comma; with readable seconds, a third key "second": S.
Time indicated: {"hour": 2, "minute": 52}
